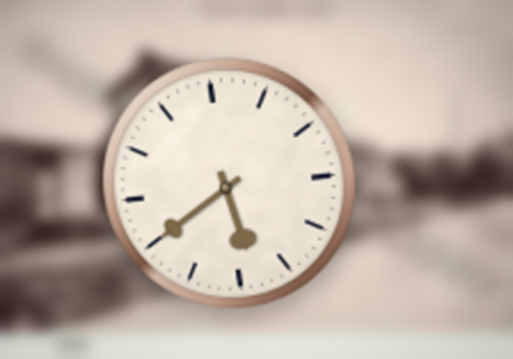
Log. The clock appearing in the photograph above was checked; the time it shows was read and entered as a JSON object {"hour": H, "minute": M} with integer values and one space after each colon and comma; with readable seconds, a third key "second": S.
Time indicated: {"hour": 5, "minute": 40}
